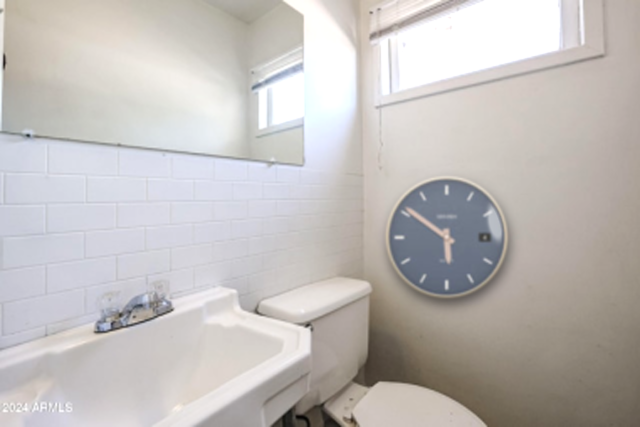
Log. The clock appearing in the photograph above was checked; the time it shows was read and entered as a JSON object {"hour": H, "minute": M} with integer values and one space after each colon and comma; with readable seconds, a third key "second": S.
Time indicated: {"hour": 5, "minute": 51}
